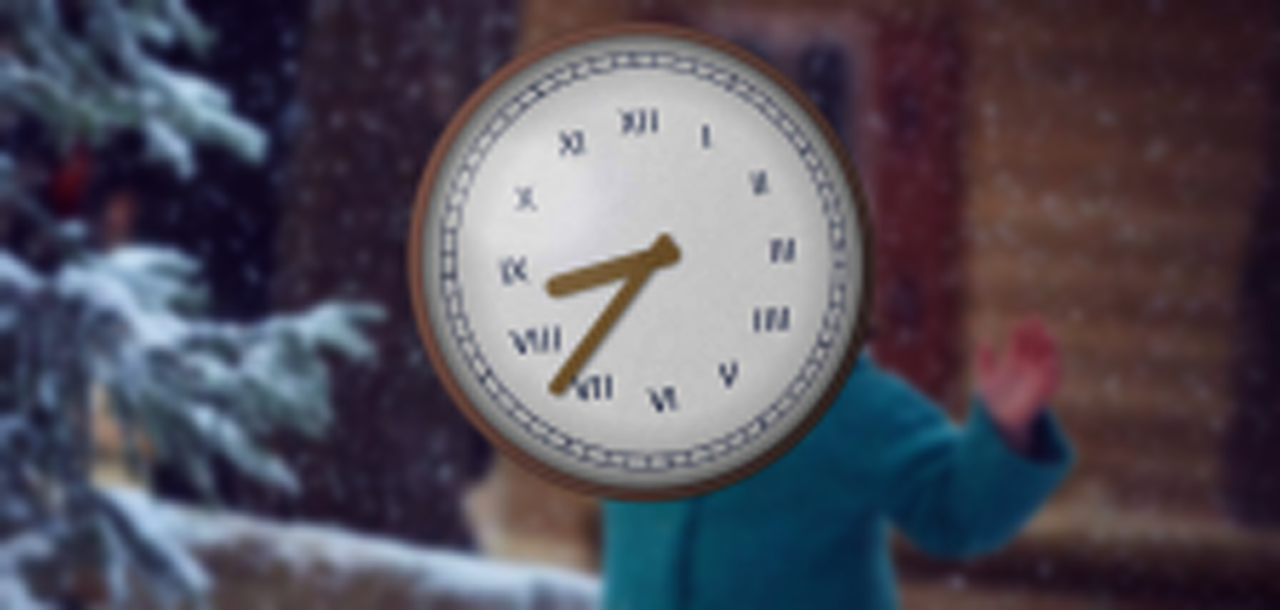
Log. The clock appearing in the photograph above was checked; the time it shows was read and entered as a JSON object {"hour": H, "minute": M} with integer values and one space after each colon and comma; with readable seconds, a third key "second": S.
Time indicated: {"hour": 8, "minute": 37}
